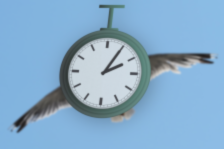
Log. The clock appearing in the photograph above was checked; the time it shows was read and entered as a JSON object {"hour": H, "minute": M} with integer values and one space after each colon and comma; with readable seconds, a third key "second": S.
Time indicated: {"hour": 2, "minute": 5}
